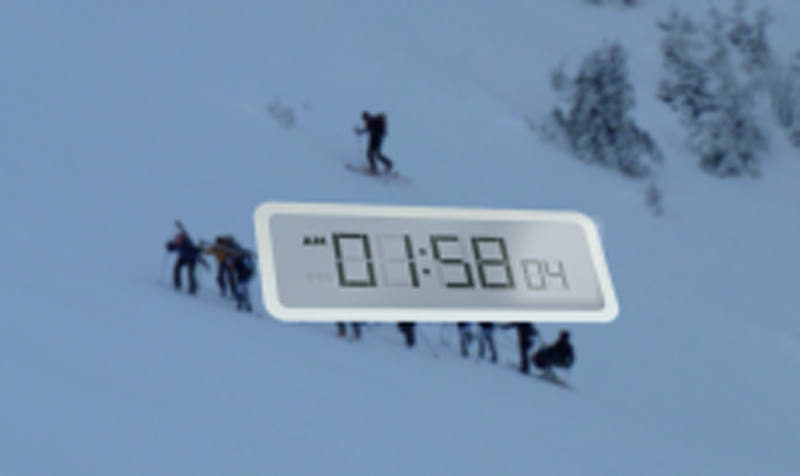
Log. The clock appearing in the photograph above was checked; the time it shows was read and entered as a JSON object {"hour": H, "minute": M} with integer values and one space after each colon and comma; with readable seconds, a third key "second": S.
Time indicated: {"hour": 1, "minute": 58, "second": 4}
